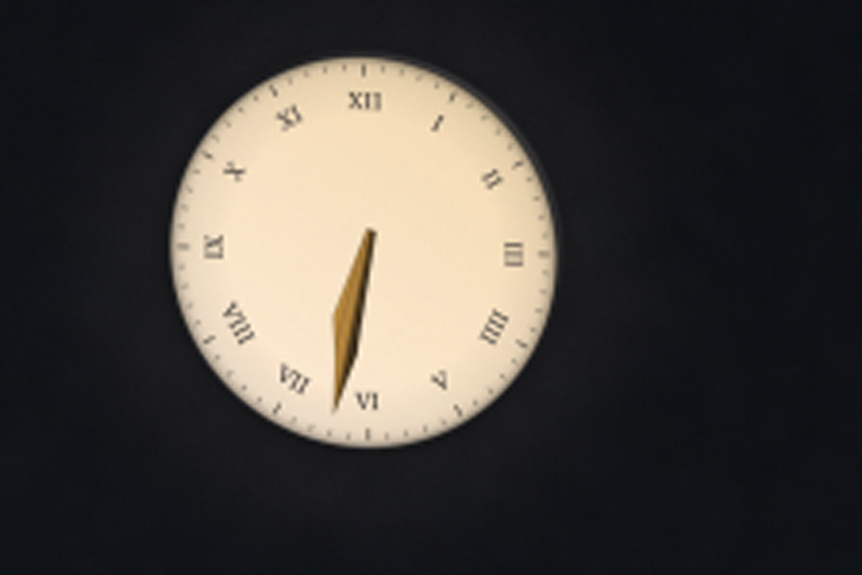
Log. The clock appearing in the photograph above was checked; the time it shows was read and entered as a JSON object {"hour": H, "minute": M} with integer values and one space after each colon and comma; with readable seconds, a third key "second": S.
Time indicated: {"hour": 6, "minute": 32}
